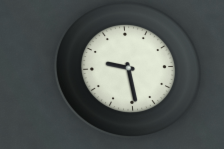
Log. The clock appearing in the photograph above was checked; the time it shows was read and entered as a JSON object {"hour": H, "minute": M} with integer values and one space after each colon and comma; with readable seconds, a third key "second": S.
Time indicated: {"hour": 9, "minute": 29}
